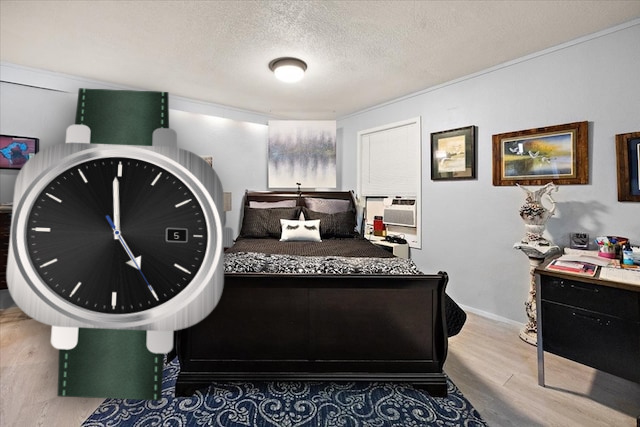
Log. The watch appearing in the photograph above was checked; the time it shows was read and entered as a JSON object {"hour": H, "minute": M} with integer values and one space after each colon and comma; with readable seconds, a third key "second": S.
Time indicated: {"hour": 4, "minute": 59, "second": 25}
